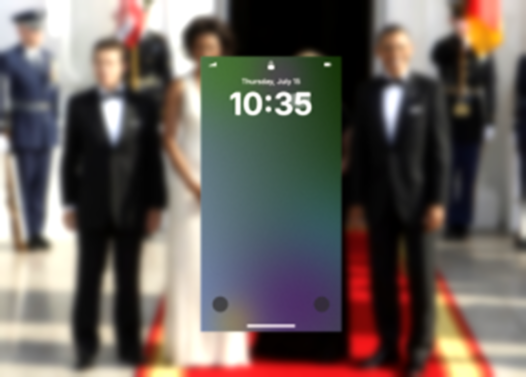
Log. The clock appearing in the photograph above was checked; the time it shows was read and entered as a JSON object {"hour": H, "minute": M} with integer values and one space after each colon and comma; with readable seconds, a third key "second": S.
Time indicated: {"hour": 10, "minute": 35}
